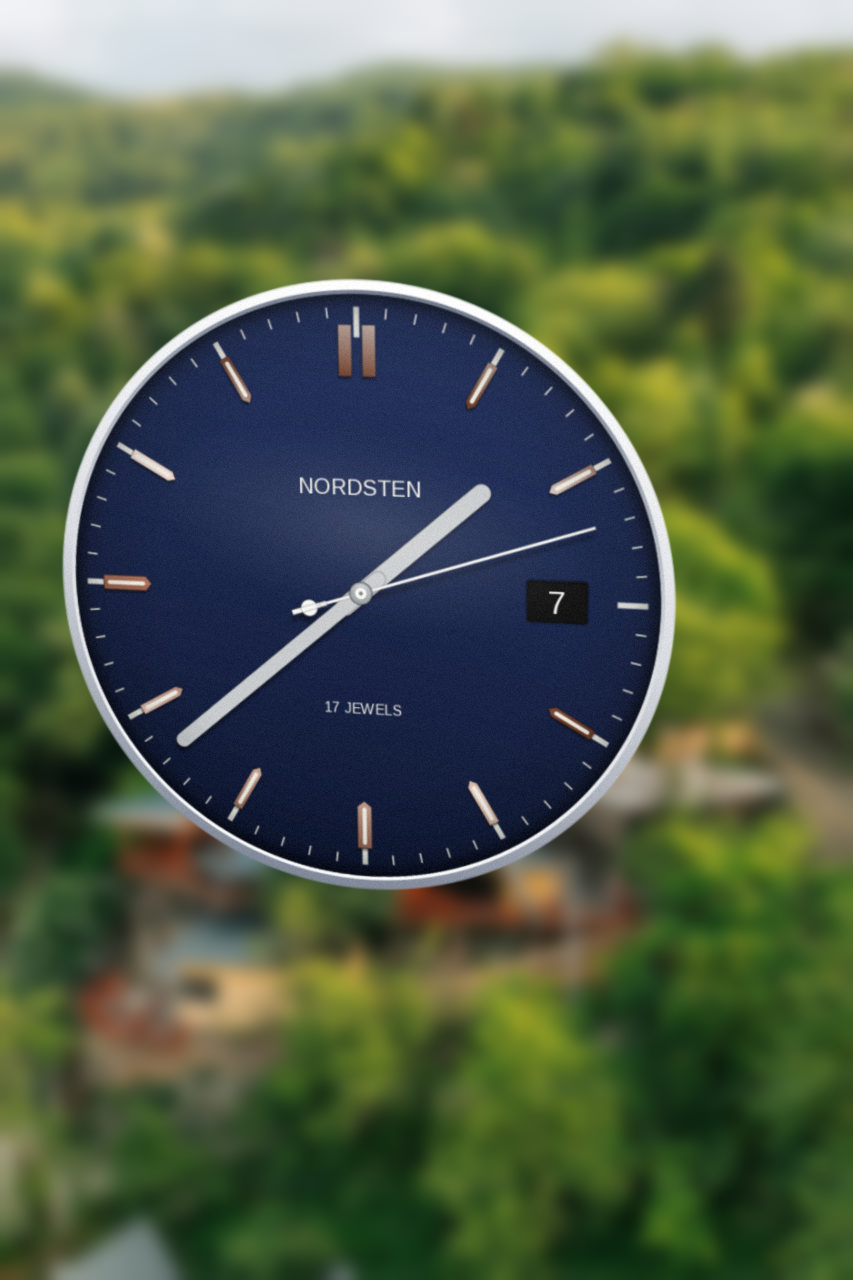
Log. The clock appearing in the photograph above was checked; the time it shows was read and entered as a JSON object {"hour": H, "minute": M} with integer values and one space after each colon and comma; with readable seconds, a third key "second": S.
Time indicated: {"hour": 1, "minute": 38, "second": 12}
